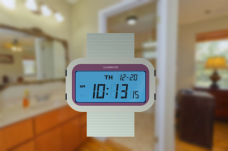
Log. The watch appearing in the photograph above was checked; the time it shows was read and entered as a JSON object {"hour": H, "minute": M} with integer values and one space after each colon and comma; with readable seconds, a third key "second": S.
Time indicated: {"hour": 10, "minute": 13, "second": 15}
